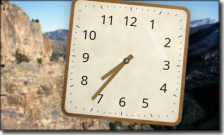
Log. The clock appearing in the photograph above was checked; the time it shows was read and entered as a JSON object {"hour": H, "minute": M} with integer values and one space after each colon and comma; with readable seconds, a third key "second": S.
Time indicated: {"hour": 7, "minute": 36}
